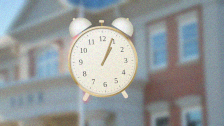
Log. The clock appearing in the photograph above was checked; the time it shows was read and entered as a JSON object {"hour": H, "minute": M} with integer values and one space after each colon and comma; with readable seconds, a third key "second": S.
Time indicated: {"hour": 1, "minute": 4}
